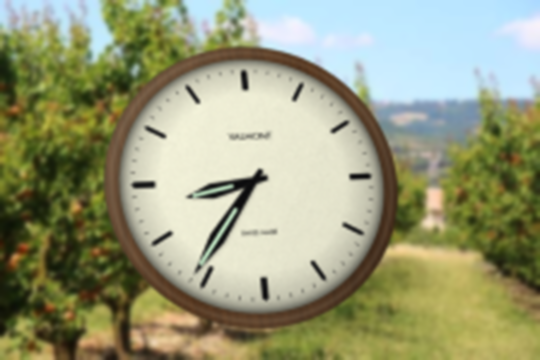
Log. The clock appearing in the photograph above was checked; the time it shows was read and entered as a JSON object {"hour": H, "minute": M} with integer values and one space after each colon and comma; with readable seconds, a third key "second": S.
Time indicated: {"hour": 8, "minute": 36}
